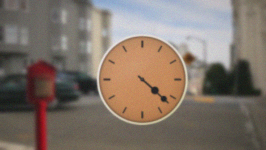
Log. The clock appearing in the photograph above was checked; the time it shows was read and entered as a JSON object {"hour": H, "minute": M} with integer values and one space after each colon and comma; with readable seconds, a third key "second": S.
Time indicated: {"hour": 4, "minute": 22}
